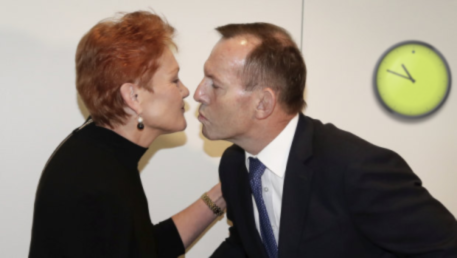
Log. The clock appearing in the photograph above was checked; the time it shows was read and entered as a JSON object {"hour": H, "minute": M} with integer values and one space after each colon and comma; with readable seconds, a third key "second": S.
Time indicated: {"hour": 10, "minute": 48}
